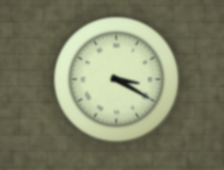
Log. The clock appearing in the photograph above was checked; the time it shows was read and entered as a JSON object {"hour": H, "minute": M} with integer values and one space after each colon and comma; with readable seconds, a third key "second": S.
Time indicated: {"hour": 3, "minute": 20}
